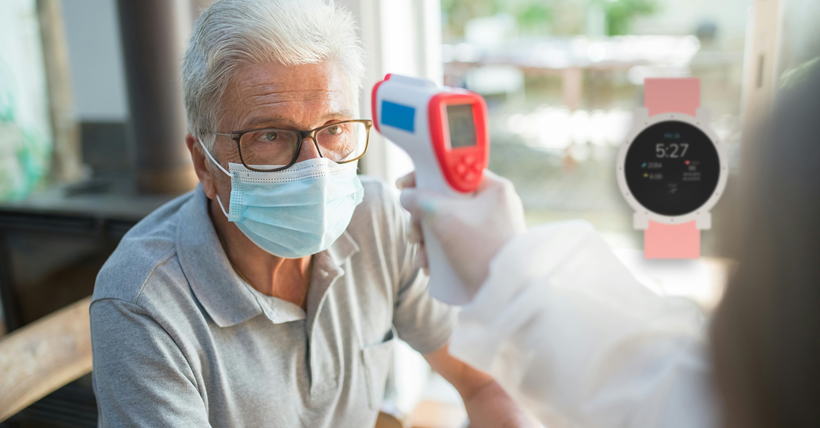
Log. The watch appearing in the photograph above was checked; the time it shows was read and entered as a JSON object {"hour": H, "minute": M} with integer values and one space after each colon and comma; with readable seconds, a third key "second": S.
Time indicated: {"hour": 5, "minute": 27}
